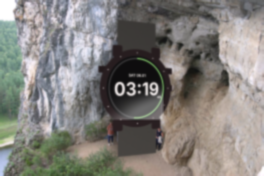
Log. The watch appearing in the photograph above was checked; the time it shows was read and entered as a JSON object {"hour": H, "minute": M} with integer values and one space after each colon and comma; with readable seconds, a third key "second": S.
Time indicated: {"hour": 3, "minute": 19}
